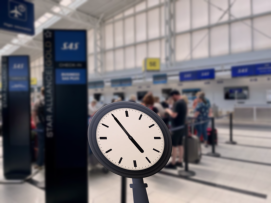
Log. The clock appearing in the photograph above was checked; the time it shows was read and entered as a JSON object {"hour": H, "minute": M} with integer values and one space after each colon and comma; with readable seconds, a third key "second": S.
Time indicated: {"hour": 4, "minute": 55}
